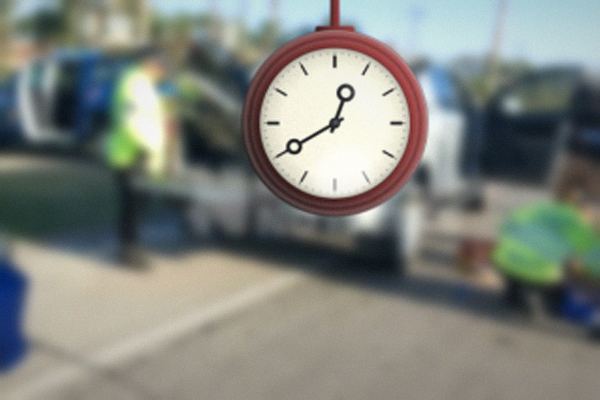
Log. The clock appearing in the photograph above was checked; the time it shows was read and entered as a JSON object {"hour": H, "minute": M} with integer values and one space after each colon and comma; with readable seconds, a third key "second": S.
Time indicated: {"hour": 12, "minute": 40}
